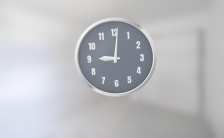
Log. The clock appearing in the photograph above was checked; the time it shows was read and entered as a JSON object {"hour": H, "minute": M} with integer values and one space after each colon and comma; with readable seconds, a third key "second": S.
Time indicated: {"hour": 9, "minute": 1}
